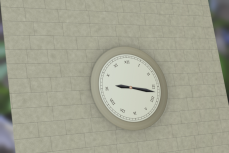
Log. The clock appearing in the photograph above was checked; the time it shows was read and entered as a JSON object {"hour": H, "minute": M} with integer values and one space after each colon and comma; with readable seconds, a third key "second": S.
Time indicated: {"hour": 9, "minute": 17}
